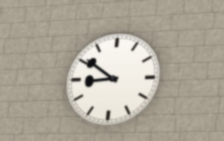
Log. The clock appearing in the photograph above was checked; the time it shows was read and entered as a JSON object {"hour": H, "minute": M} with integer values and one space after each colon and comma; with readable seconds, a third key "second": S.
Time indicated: {"hour": 8, "minute": 51}
